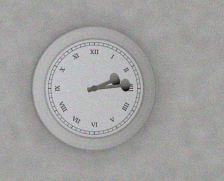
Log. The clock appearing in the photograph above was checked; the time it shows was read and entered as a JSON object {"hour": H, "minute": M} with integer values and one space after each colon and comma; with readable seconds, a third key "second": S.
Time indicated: {"hour": 2, "minute": 14}
